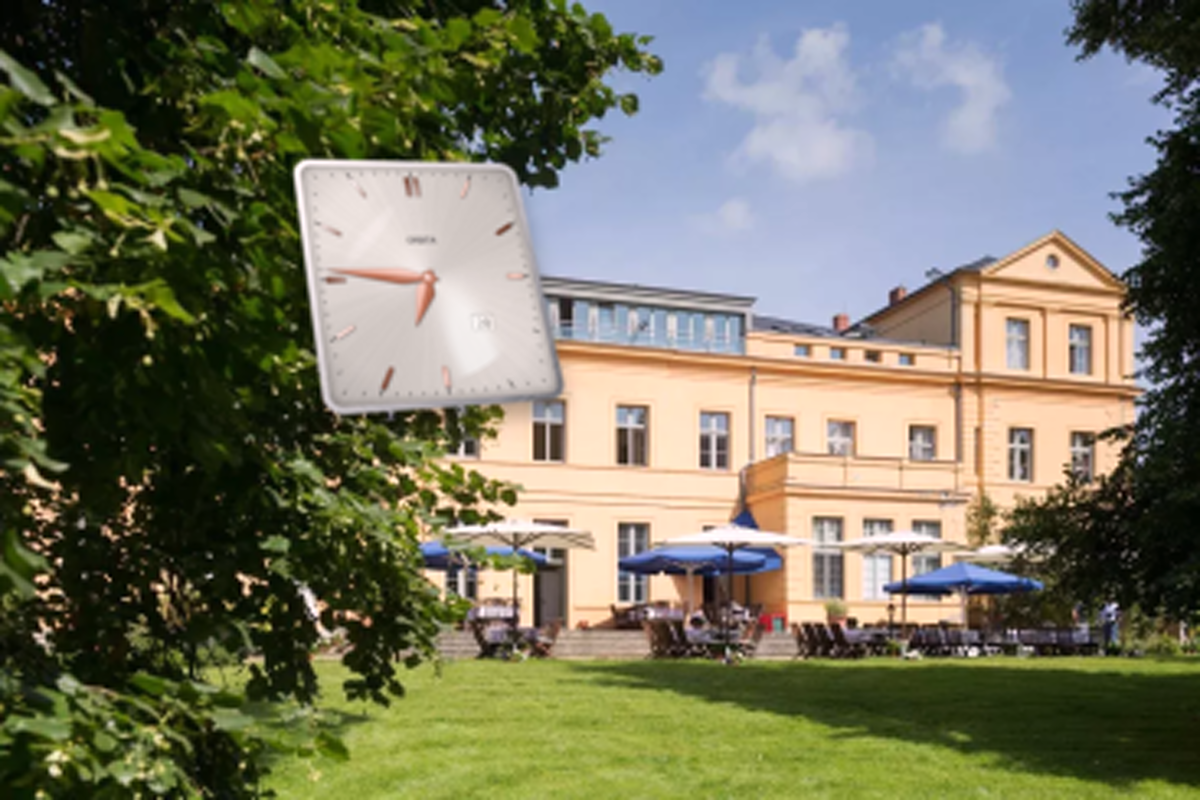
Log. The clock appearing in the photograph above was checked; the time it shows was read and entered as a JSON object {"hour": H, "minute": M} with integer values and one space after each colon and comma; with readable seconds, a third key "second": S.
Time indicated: {"hour": 6, "minute": 46}
